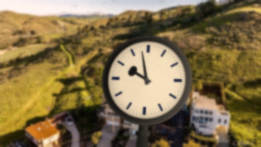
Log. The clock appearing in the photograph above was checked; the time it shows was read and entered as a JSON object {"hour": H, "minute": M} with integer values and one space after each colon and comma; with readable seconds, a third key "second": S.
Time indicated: {"hour": 9, "minute": 58}
